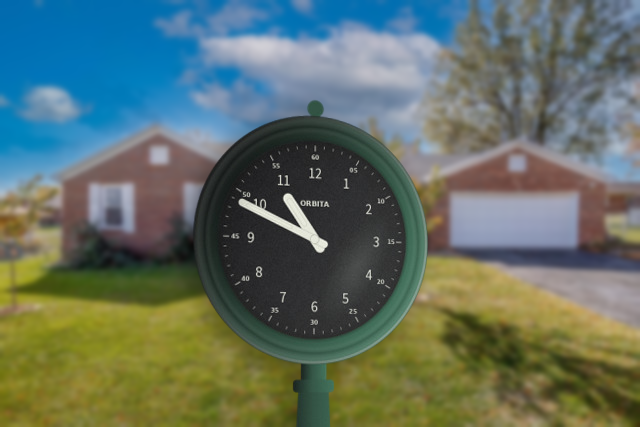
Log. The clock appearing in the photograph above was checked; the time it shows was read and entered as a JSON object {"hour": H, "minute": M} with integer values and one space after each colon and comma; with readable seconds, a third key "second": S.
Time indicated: {"hour": 10, "minute": 49}
